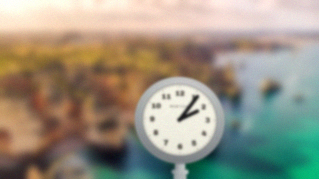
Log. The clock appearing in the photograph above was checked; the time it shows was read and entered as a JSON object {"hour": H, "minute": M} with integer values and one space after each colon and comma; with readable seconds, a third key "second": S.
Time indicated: {"hour": 2, "minute": 6}
